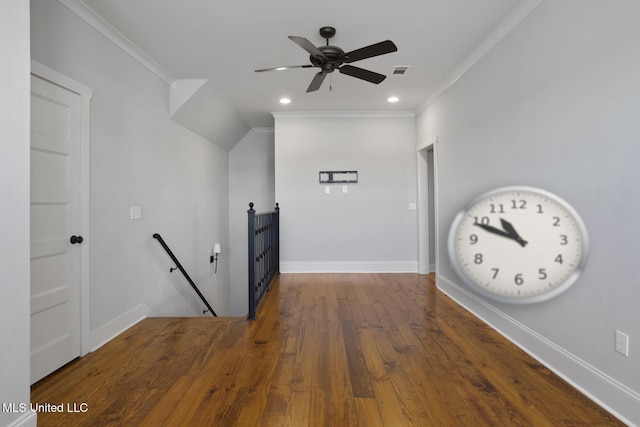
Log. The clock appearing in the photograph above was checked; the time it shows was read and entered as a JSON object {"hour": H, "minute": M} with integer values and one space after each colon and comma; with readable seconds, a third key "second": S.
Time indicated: {"hour": 10, "minute": 49}
